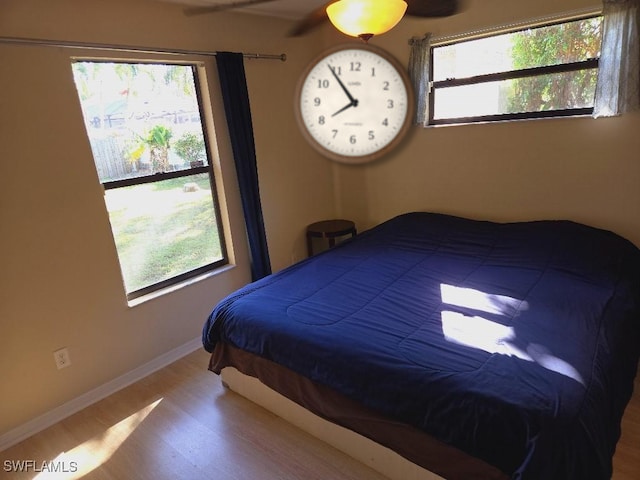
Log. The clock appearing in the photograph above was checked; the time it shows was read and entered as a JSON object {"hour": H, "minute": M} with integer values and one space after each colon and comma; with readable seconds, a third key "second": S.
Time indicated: {"hour": 7, "minute": 54}
